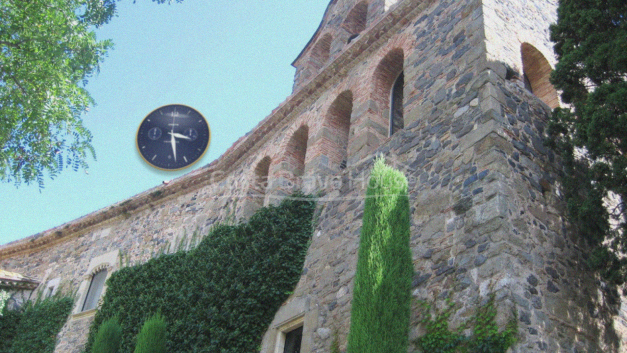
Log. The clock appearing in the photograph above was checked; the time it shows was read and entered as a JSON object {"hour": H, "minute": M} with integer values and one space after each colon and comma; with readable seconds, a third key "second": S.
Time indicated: {"hour": 3, "minute": 28}
